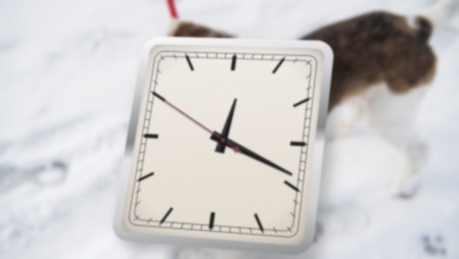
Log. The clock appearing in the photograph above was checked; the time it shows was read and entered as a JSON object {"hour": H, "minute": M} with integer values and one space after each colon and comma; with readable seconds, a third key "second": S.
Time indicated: {"hour": 12, "minute": 18, "second": 50}
